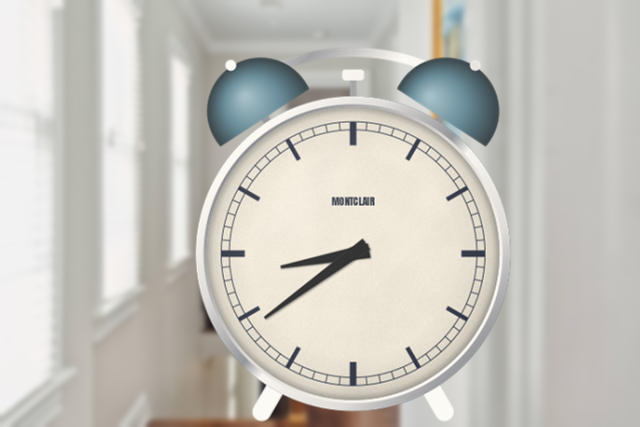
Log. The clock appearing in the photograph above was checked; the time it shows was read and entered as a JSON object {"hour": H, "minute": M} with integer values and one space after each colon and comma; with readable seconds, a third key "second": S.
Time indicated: {"hour": 8, "minute": 39}
